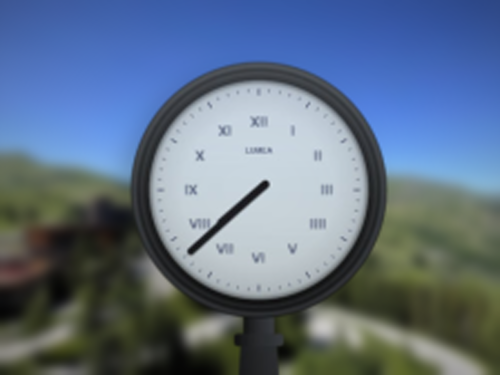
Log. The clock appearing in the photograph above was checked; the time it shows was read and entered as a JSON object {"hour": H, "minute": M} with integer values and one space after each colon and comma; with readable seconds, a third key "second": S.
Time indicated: {"hour": 7, "minute": 38}
